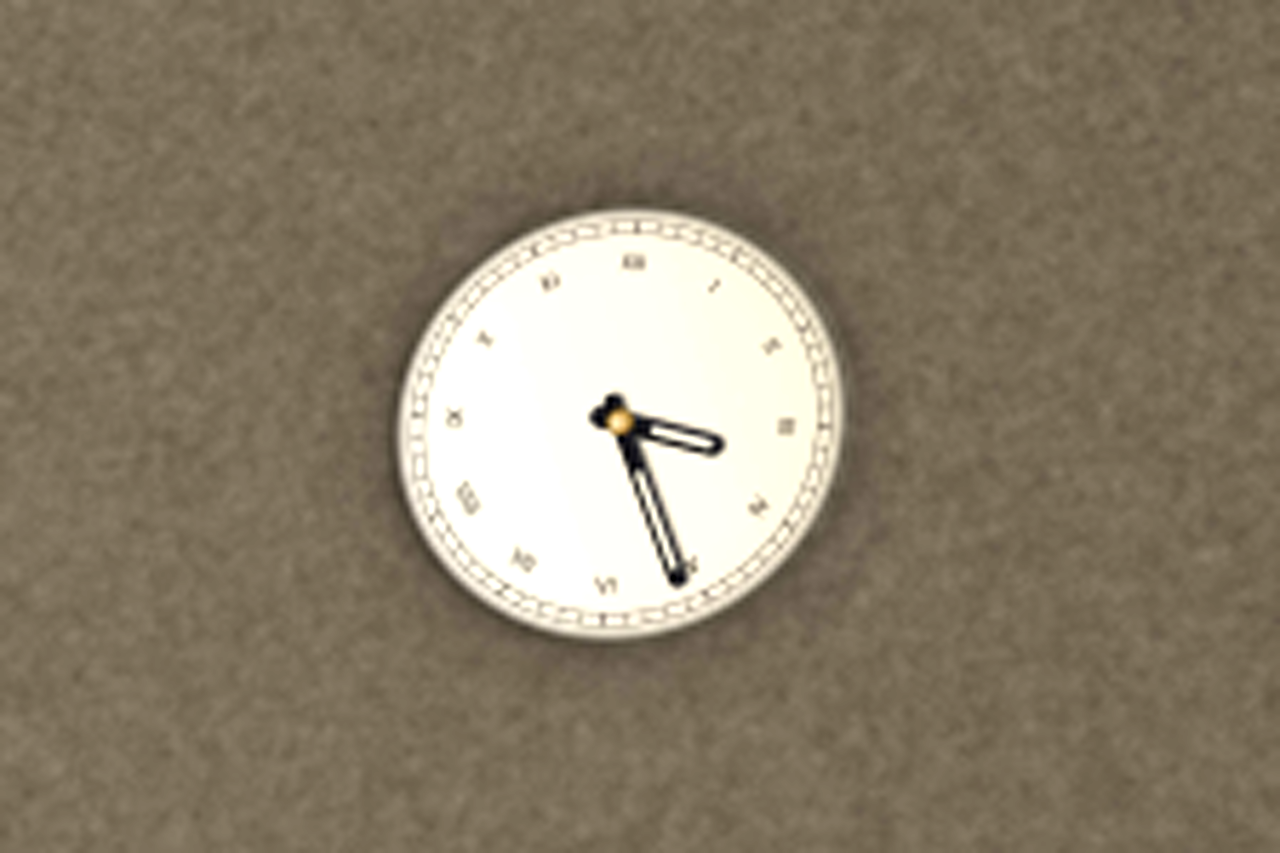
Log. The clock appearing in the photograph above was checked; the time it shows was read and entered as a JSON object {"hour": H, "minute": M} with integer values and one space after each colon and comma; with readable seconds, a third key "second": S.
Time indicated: {"hour": 3, "minute": 26}
